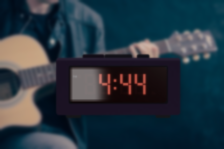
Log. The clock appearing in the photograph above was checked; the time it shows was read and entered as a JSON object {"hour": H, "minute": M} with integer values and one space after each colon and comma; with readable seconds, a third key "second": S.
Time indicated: {"hour": 4, "minute": 44}
